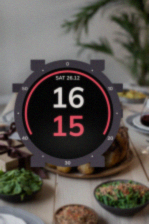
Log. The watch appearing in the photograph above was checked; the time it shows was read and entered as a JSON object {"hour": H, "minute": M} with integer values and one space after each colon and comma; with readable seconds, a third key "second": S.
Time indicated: {"hour": 16, "minute": 15}
